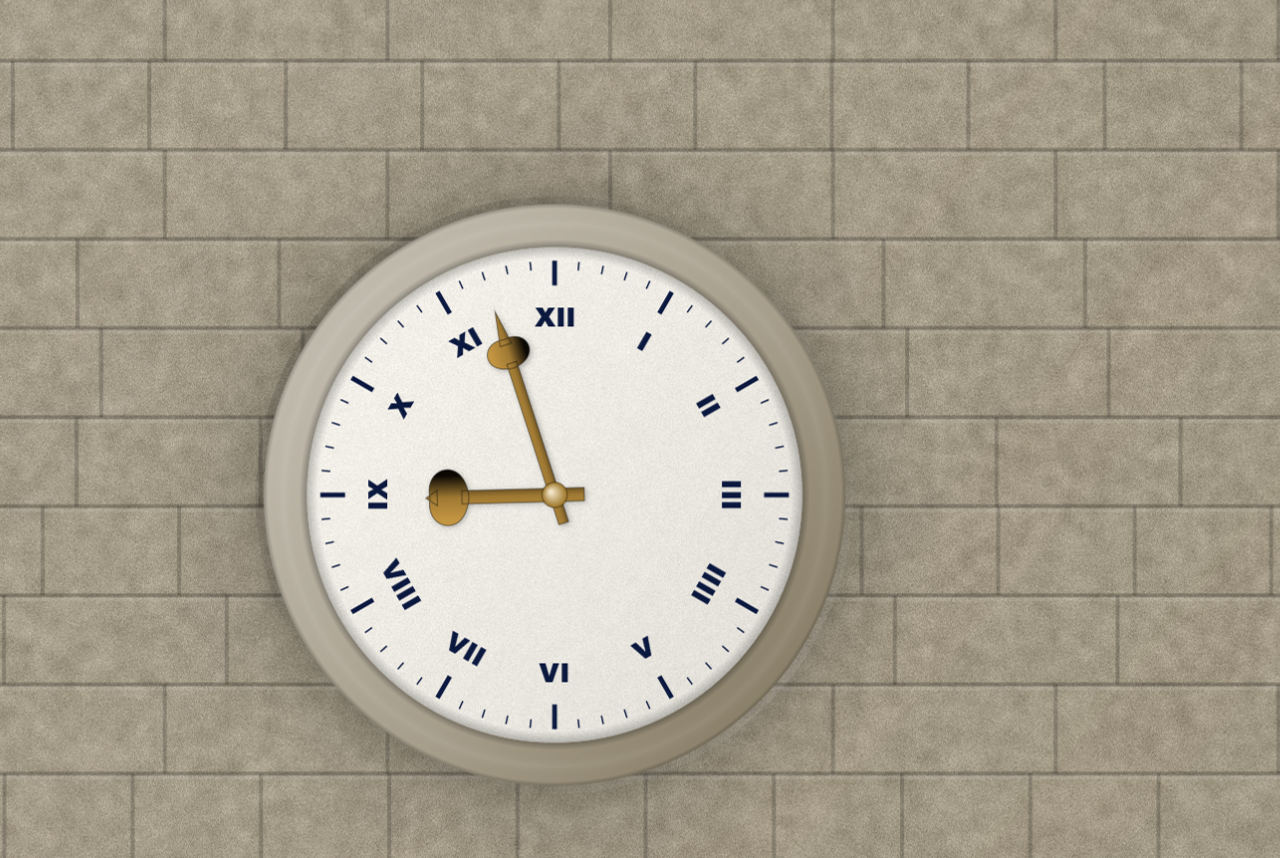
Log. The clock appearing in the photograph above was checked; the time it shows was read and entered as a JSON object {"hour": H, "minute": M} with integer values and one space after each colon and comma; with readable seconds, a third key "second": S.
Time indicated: {"hour": 8, "minute": 57}
